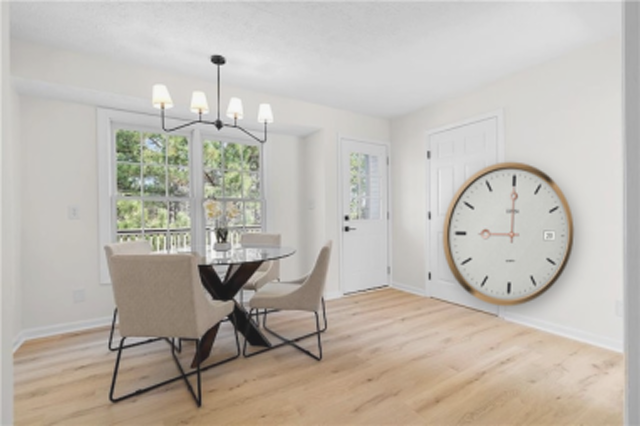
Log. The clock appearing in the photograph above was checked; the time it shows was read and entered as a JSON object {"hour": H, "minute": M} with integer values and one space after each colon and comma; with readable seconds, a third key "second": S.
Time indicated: {"hour": 9, "minute": 0}
